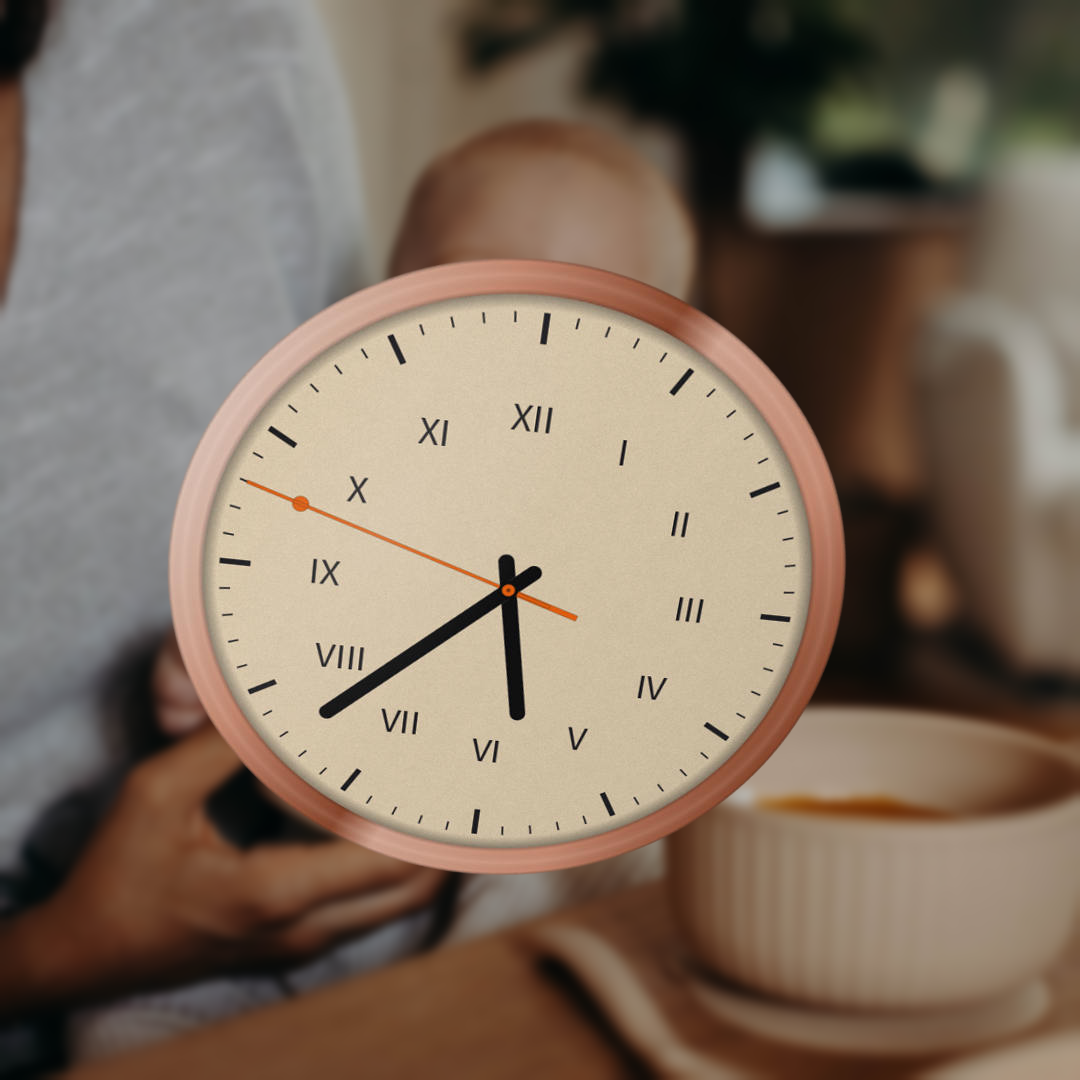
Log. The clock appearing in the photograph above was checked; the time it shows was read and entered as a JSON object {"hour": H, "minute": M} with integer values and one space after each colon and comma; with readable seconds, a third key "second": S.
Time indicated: {"hour": 5, "minute": 37, "second": 48}
